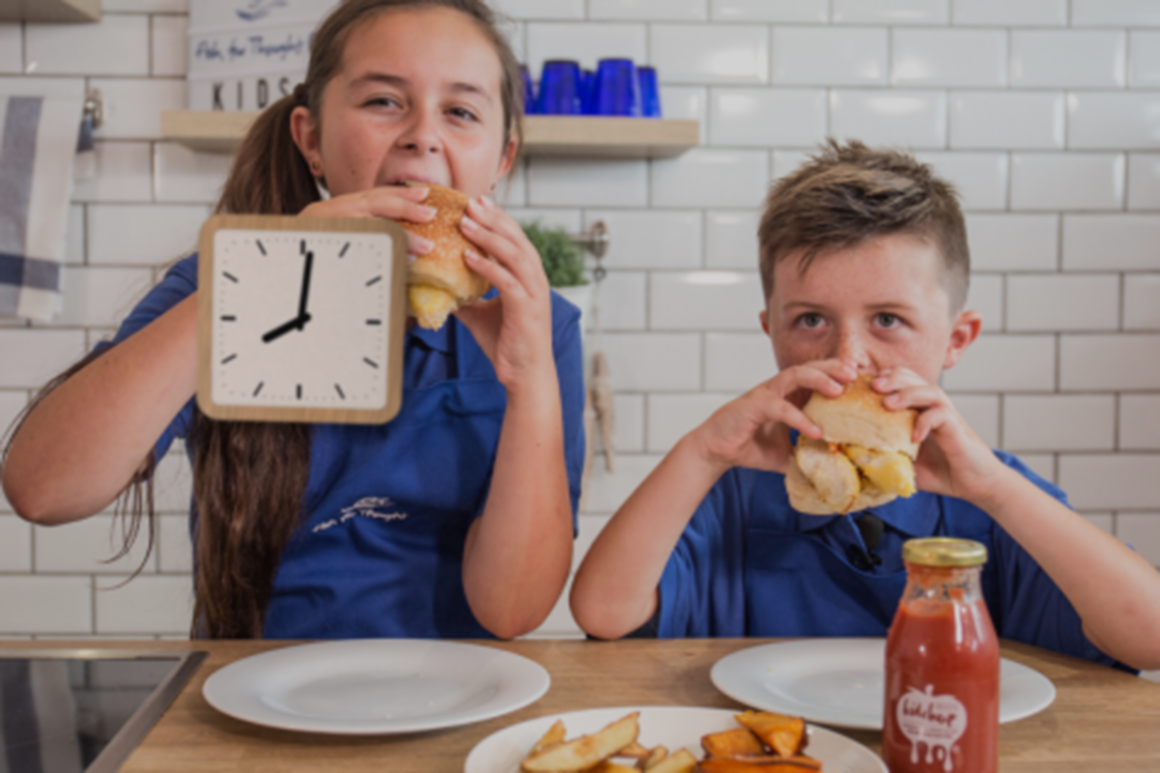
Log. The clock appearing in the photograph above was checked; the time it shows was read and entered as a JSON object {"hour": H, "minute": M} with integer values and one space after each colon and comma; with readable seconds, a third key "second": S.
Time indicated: {"hour": 8, "minute": 1}
